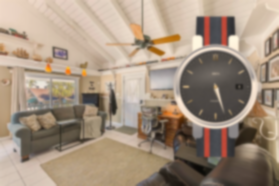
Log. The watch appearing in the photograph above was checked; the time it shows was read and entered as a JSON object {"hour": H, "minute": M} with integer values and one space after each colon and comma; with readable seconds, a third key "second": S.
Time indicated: {"hour": 5, "minute": 27}
